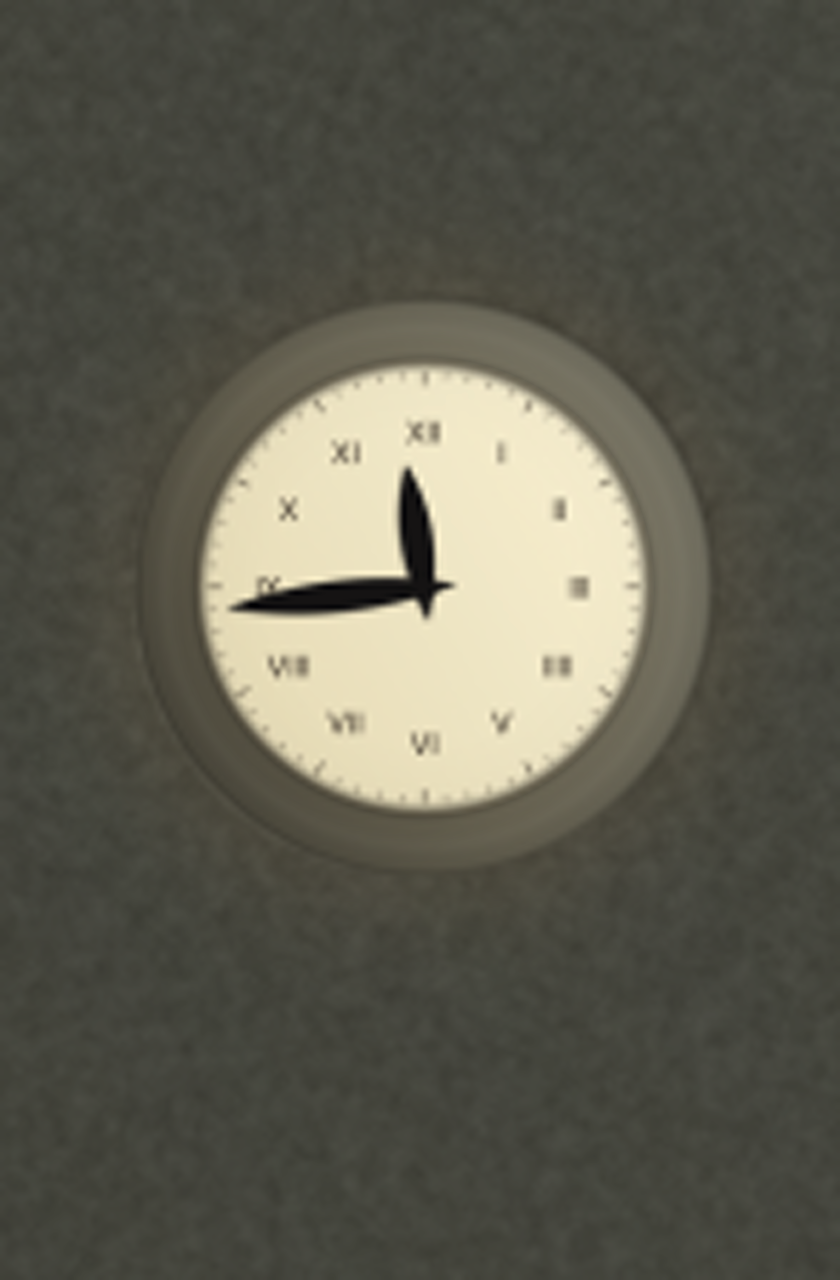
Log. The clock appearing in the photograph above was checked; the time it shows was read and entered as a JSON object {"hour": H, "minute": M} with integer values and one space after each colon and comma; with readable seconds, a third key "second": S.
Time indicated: {"hour": 11, "minute": 44}
